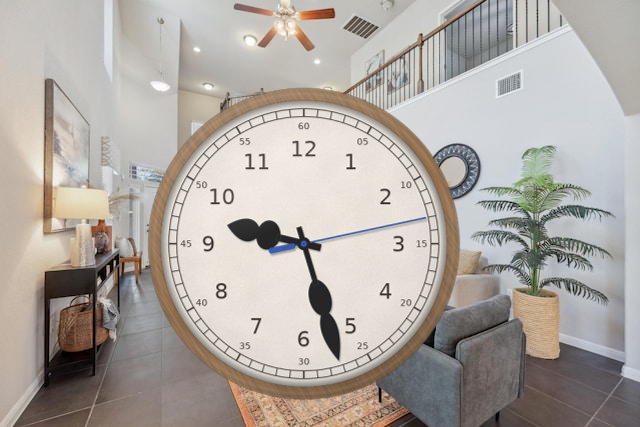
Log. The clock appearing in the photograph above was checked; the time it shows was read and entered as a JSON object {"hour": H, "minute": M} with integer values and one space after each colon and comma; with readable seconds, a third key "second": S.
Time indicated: {"hour": 9, "minute": 27, "second": 13}
